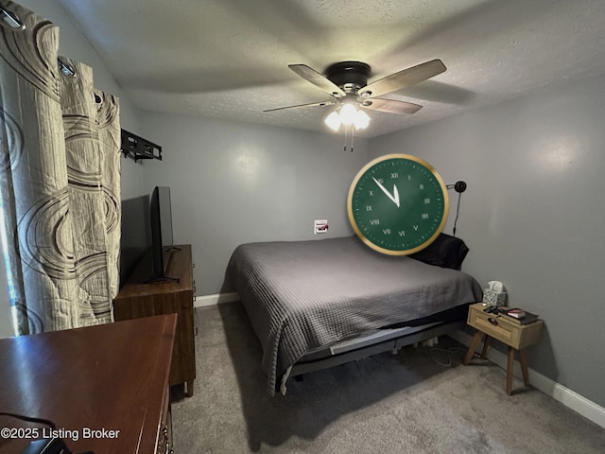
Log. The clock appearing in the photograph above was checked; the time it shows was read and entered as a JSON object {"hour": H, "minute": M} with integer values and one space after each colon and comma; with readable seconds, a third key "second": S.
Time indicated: {"hour": 11, "minute": 54}
